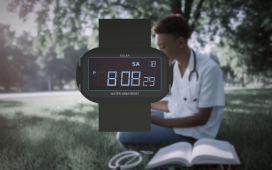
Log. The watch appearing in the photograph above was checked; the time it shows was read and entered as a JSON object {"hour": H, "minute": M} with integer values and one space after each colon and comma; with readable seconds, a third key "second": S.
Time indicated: {"hour": 8, "minute": 8, "second": 29}
